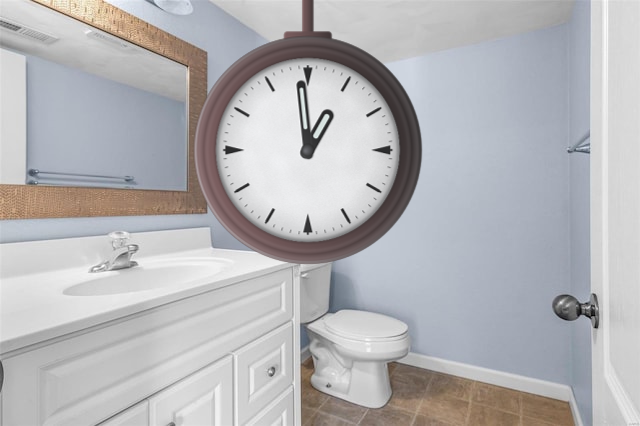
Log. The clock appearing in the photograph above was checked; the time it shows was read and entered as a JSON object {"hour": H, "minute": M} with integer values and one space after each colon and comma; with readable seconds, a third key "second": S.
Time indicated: {"hour": 12, "minute": 59}
